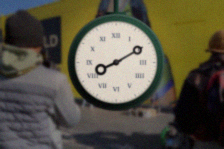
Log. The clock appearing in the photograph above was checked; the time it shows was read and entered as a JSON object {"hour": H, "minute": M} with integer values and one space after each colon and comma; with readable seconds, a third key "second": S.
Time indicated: {"hour": 8, "minute": 10}
